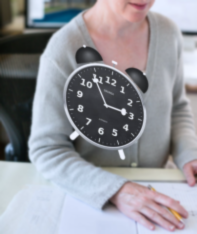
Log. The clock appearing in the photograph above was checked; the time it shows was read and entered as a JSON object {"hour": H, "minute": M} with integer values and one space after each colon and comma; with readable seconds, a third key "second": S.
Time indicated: {"hour": 2, "minute": 54}
